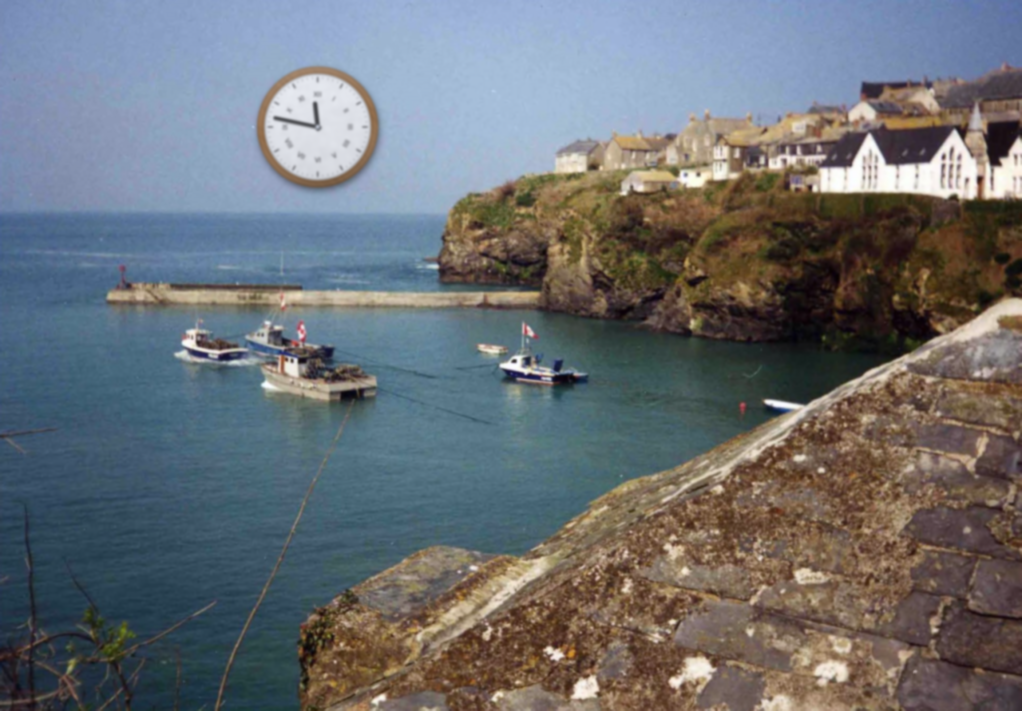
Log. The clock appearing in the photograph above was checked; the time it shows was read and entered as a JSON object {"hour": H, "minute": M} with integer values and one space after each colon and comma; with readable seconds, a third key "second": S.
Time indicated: {"hour": 11, "minute": 47}
